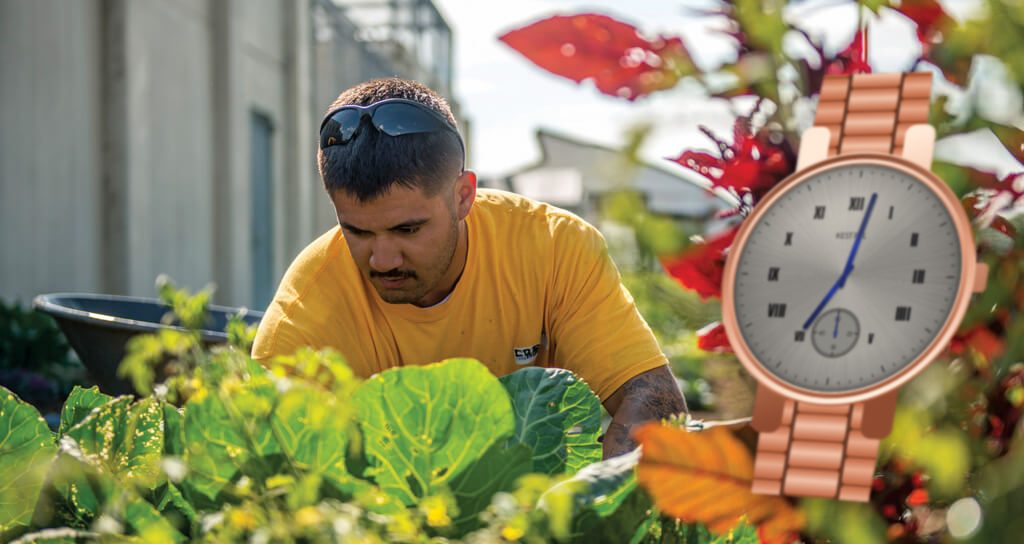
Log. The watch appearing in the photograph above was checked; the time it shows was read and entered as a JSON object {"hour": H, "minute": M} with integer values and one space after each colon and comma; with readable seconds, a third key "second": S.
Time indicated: {"hour": 7, "minute": 2}
